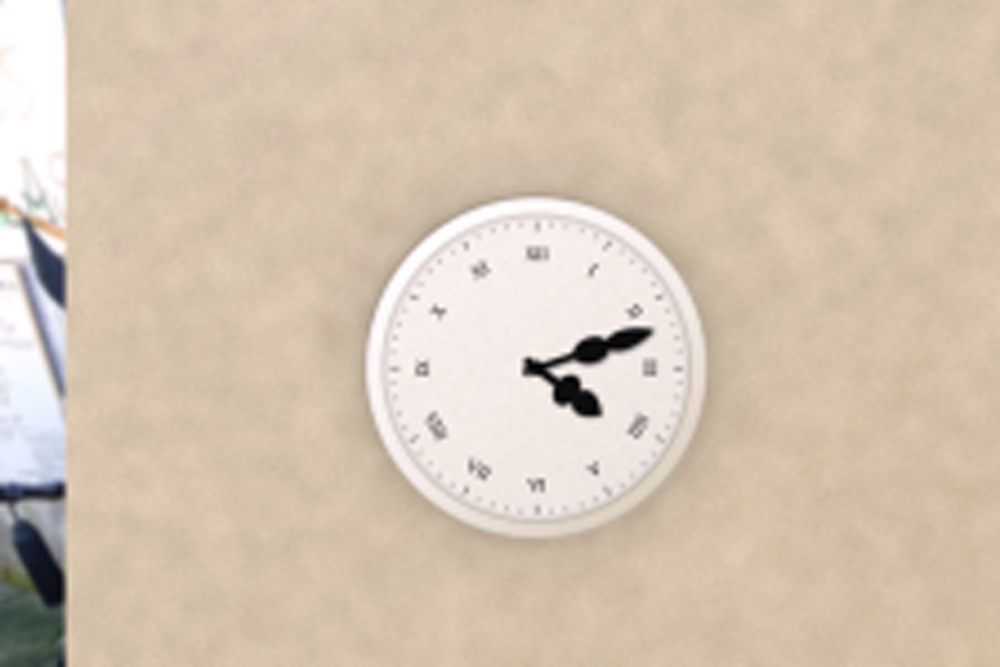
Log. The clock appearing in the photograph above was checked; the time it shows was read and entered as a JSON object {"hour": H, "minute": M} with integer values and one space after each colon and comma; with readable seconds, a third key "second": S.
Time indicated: {"hour": 4, "minute": 12}
